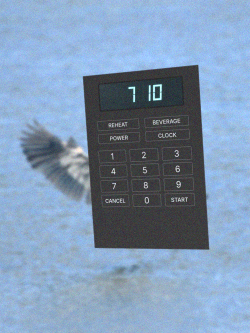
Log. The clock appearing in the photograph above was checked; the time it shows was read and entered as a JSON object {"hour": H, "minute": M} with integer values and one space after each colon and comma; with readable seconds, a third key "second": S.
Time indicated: {"hour": 7, "minute": 10}
